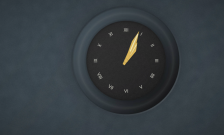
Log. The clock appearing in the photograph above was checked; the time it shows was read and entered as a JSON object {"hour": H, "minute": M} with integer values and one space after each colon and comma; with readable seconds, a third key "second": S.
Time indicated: {"hour": 1, "minute": 4}
